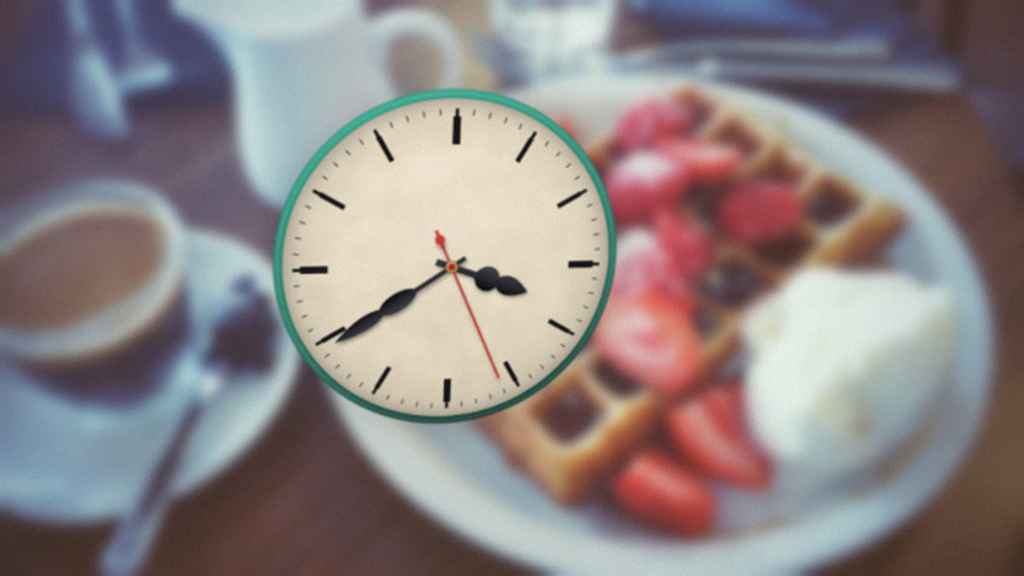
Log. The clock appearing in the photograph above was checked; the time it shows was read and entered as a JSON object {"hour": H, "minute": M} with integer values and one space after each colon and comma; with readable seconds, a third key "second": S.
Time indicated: {"hour": 3, "minute": 39, "second": 26}
